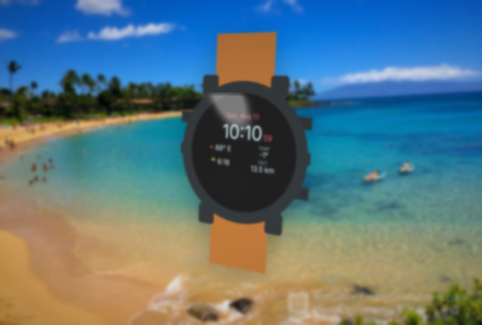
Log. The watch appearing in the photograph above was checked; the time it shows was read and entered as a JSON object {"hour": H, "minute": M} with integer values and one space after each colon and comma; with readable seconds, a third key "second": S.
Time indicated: {"hour": 10, "minute": 10}
